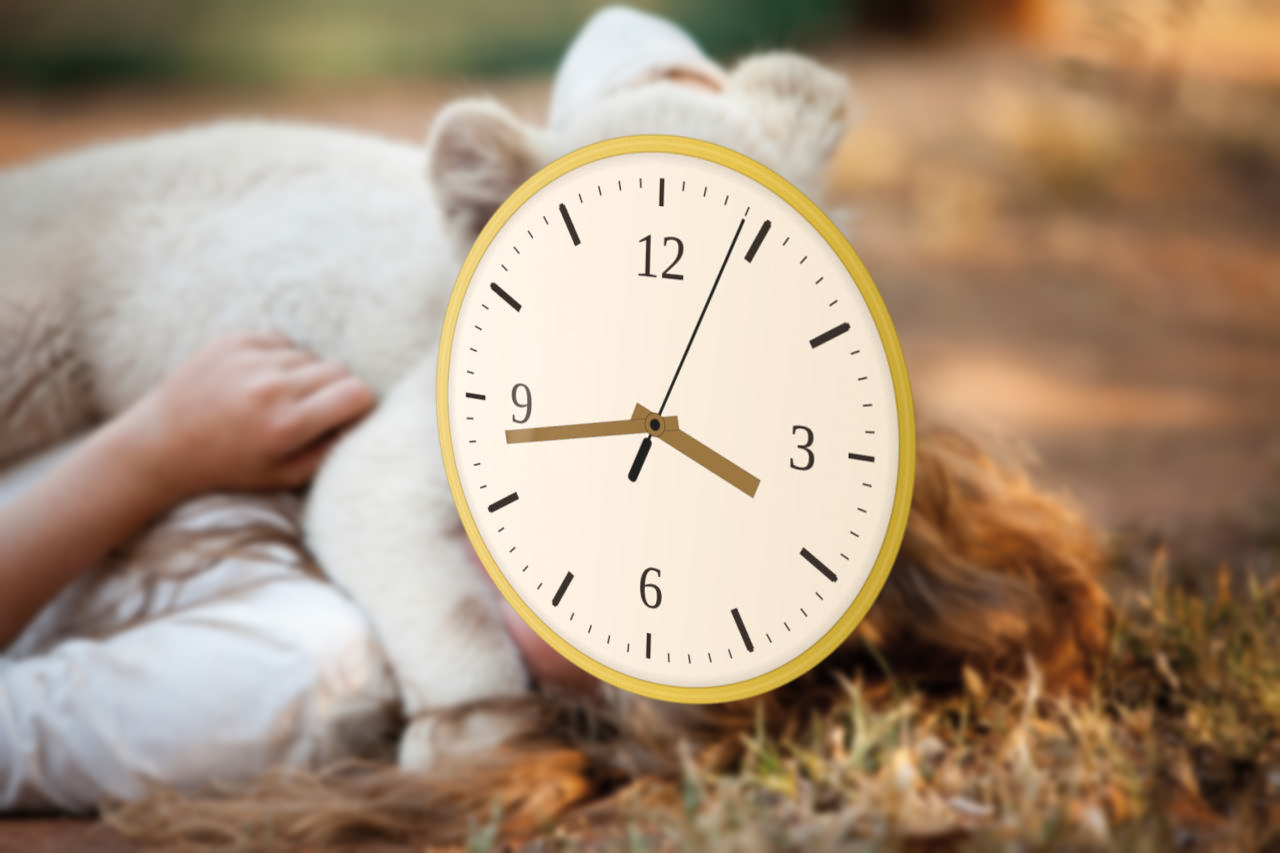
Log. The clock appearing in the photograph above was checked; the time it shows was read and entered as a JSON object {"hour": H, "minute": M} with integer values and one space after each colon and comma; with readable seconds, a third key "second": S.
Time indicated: {"hour": 3, "minute": 43, "second": 4}
